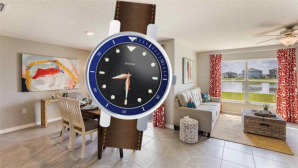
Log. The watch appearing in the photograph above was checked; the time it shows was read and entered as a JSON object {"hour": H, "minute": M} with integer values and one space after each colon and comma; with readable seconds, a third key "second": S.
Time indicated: {"hour": 8, "minute": 30}
